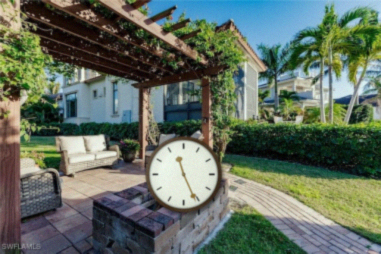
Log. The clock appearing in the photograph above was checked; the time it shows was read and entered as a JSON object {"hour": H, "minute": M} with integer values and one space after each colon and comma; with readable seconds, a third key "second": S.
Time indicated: {"hour": 11, "minute": 26}
